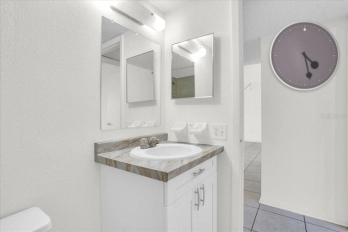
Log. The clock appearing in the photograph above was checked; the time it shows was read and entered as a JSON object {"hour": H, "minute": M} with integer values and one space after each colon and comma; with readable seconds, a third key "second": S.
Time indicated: {"hour": 4, "minute": 28}
